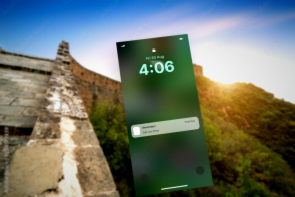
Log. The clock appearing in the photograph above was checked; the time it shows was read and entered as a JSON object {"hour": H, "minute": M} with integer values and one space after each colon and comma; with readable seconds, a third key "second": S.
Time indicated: {"hour": 4, "minute": 6}
